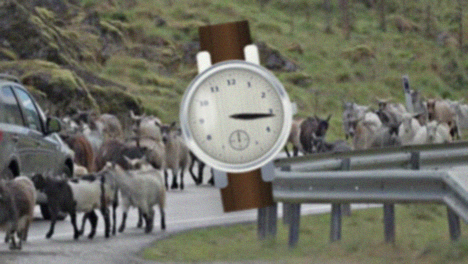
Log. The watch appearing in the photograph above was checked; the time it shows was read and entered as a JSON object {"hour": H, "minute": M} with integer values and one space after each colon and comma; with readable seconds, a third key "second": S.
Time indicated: {"hour": 3, "minute": 16}
